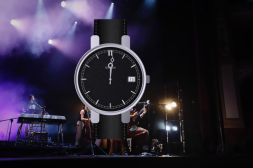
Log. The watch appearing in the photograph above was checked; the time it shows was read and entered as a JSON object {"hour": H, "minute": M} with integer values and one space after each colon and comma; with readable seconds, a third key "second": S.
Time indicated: {"hour": 12, "minute": 1}
